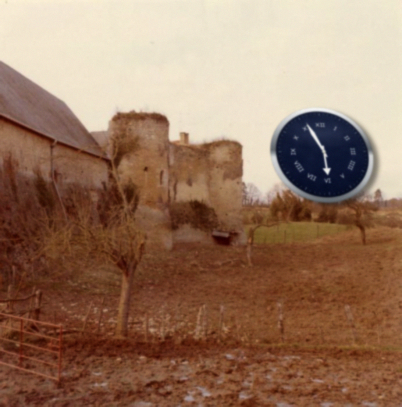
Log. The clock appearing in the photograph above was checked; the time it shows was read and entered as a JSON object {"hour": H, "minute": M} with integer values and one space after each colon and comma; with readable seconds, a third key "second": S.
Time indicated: {"hour": 5, "minute": 56}
